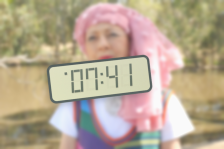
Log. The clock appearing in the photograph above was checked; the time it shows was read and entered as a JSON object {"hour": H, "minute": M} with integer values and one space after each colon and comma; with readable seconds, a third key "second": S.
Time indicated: {"hour": 7, "minute": 41}
